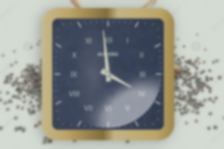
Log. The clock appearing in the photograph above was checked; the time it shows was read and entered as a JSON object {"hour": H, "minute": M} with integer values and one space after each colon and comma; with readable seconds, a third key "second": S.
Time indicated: {"hour": 3, "minute": 59}
